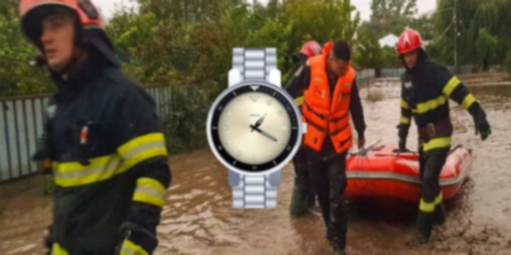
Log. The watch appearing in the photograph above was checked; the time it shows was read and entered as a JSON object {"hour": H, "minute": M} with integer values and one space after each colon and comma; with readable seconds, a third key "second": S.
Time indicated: {"hour": 1, "minute": 20}
